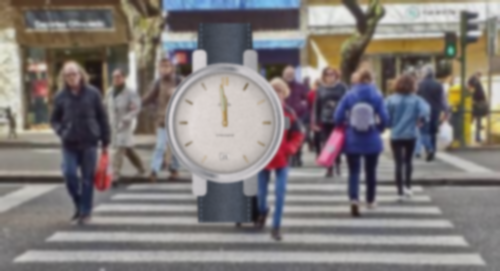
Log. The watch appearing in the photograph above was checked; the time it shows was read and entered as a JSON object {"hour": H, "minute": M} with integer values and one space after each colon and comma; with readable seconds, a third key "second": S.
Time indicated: {"hour": 11, "minute": 59}
